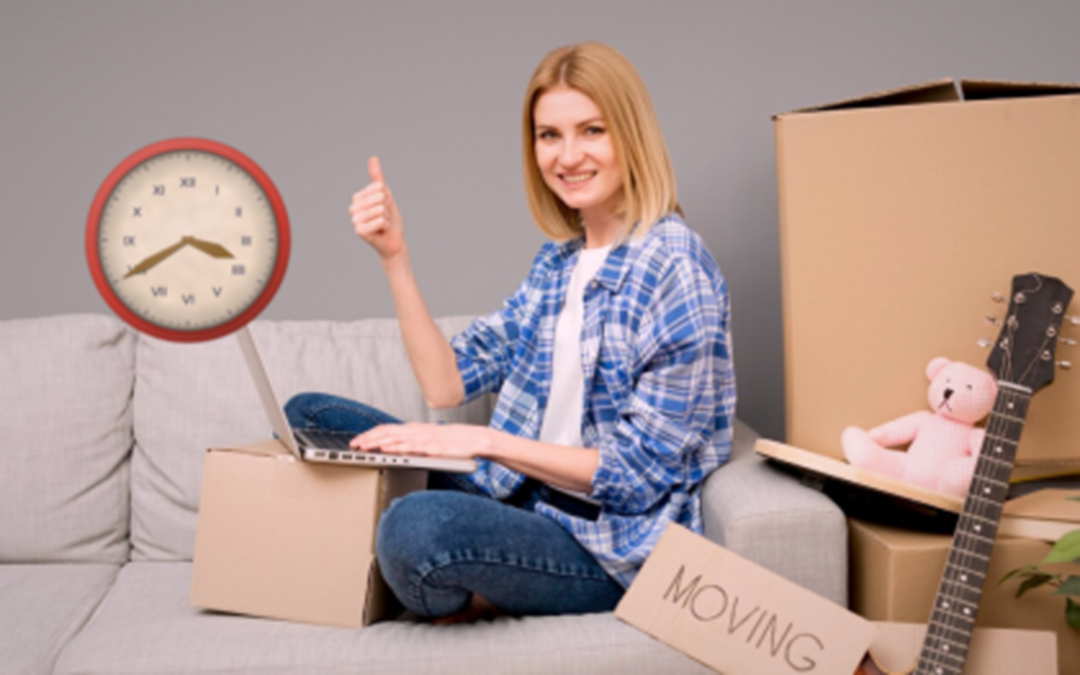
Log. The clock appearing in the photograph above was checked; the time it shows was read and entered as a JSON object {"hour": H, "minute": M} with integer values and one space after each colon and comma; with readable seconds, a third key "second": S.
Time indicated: {"hour": 3, "minute": 40}
